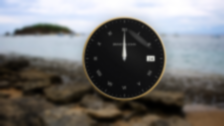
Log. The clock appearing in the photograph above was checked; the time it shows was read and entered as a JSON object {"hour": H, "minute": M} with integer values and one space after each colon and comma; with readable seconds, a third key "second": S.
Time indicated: {"hour": 12, "minute": 0}
